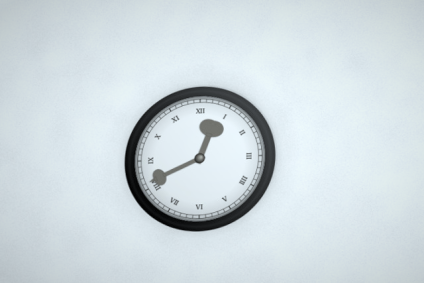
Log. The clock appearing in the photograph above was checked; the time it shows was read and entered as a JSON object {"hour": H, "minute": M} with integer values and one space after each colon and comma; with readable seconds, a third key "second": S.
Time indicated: {"hour": 12, "minute": 41}
